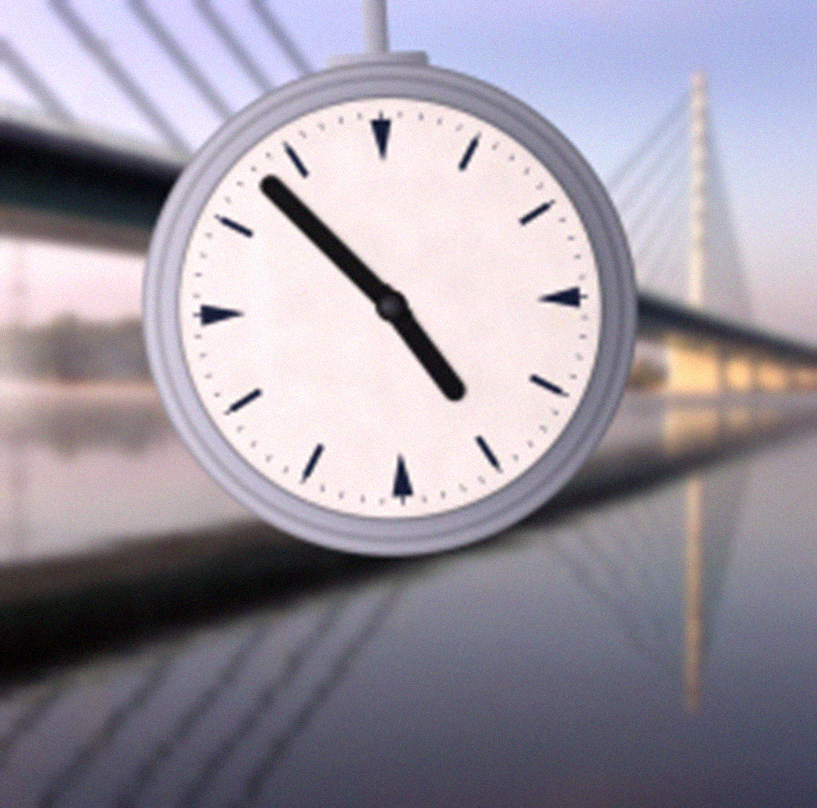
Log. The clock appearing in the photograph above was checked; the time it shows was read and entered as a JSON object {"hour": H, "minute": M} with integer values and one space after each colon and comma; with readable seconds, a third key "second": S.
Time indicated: {"hour": 4, "minute": 53}
